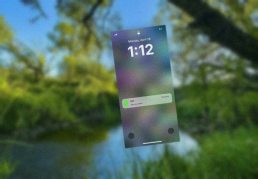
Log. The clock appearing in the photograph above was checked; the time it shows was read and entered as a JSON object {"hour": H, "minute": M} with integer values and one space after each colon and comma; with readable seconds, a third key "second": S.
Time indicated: {"hour": 1, "minute": 12}
